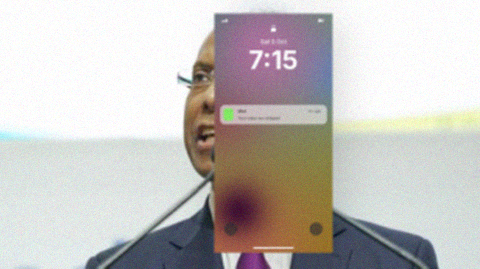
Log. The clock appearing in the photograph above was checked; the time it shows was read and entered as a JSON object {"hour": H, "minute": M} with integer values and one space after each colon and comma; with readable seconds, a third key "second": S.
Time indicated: {"hour": 7, "minute": 15}
